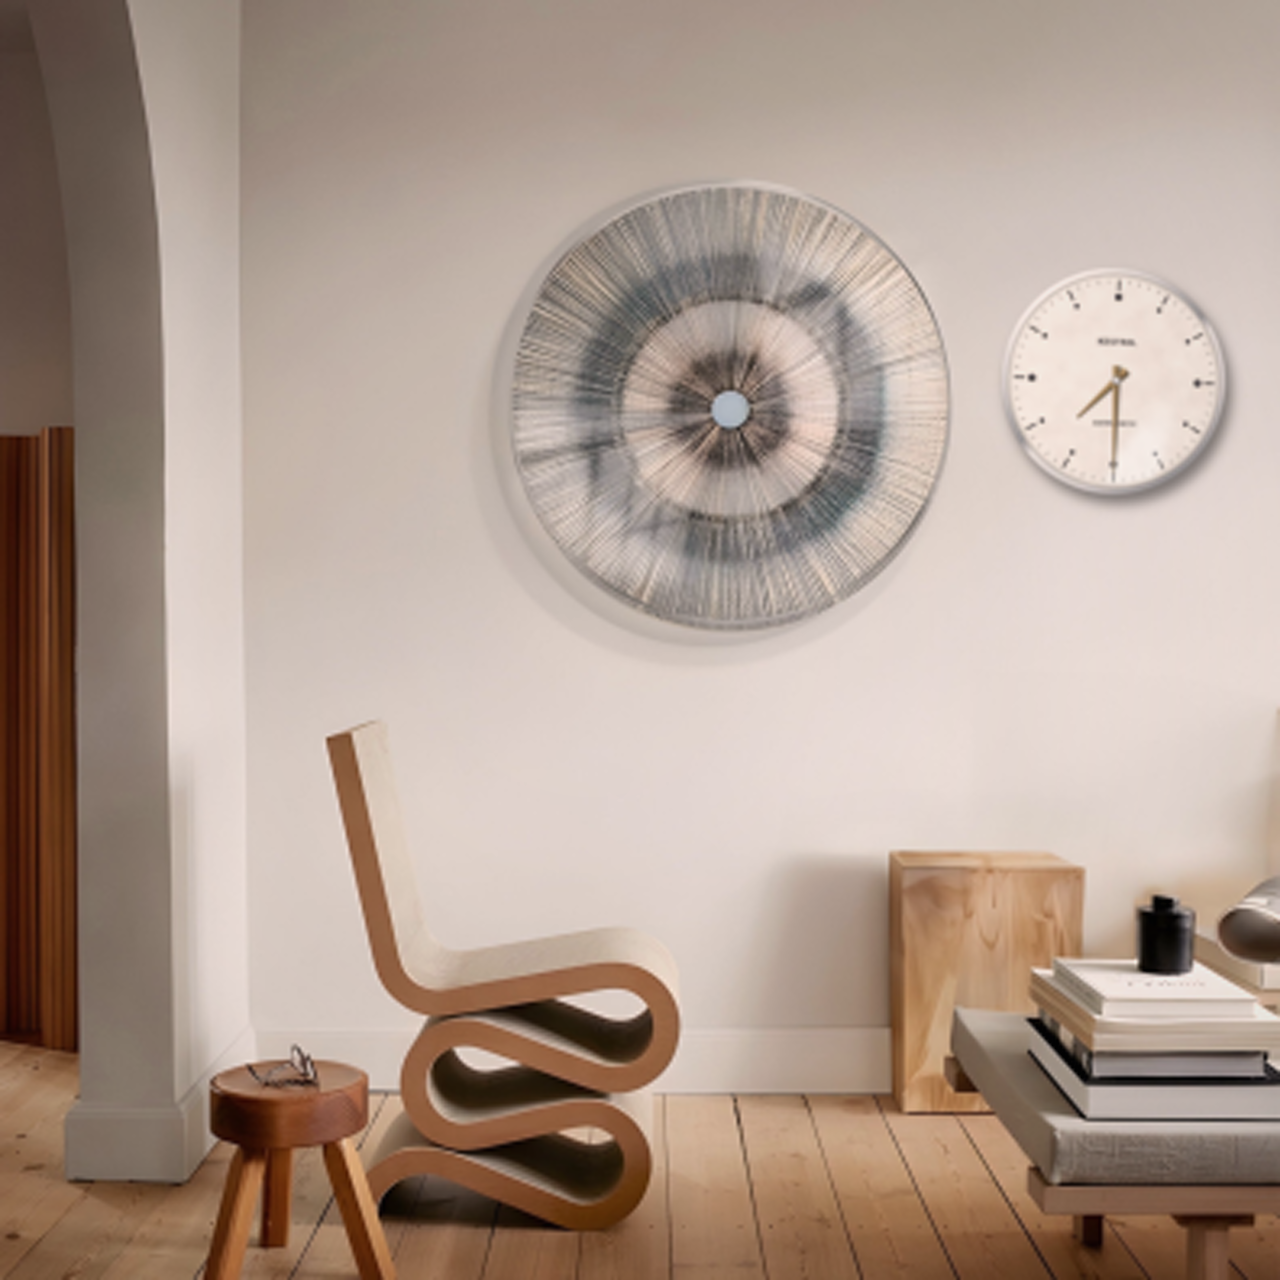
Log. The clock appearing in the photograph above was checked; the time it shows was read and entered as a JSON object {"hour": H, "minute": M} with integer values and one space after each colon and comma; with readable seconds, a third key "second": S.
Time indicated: {"hour": 7, "minute": 30}
